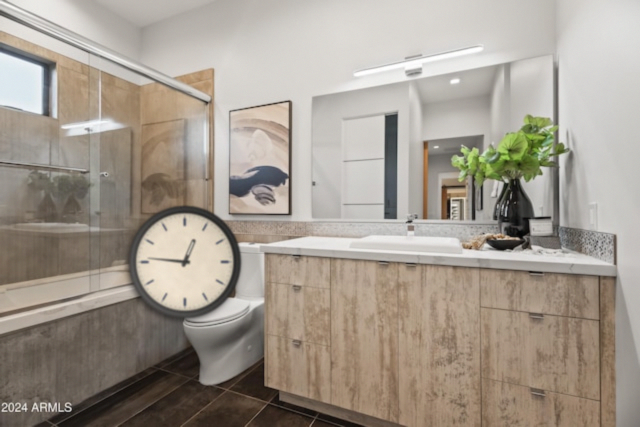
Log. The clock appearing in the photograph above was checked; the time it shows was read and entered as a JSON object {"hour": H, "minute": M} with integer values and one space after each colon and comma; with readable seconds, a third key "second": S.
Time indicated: {"hour": 12, "minute": 46}
